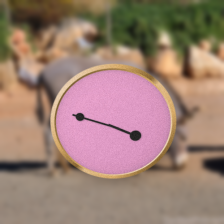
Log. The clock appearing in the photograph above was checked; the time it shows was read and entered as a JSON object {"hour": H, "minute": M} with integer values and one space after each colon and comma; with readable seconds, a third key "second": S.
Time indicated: {"hour": 3, "minute": 48}
